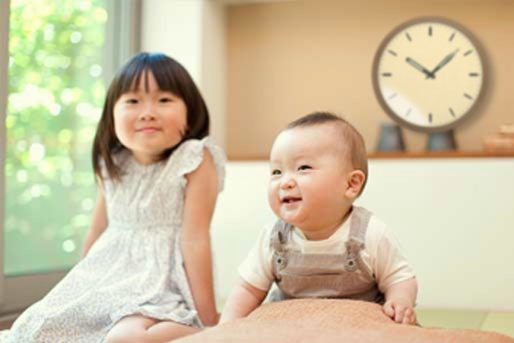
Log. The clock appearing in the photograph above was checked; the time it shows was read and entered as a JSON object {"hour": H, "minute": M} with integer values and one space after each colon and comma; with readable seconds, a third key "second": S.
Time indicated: {"hour": 10, "minute": 8}
